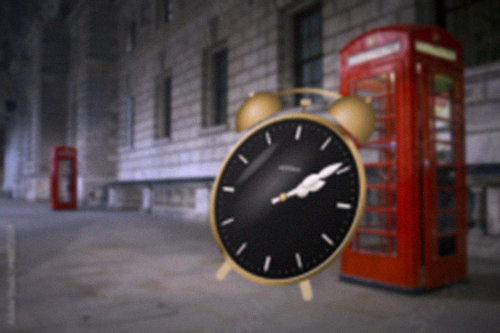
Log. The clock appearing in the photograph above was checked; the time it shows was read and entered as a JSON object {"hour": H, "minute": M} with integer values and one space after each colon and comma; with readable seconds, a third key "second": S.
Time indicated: {"hour": 2, "minute": 9}
